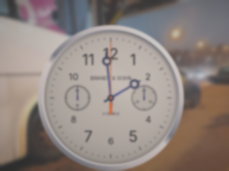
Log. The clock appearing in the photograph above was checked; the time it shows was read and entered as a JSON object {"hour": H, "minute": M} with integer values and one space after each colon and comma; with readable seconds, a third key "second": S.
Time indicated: {"hour": 1, "minute": 59}
